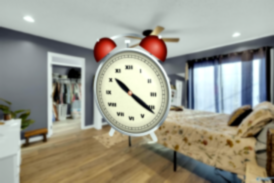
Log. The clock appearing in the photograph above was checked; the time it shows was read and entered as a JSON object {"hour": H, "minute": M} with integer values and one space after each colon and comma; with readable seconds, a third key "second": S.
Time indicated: {"hour": 10, "minute": 21}
